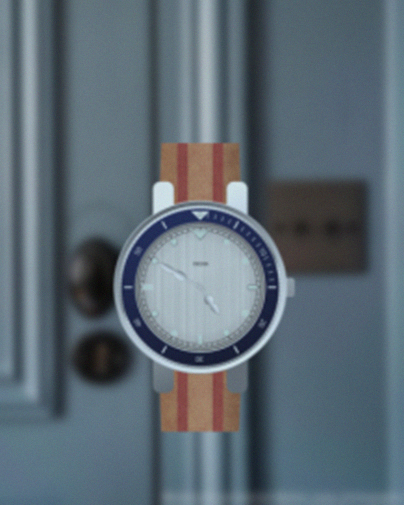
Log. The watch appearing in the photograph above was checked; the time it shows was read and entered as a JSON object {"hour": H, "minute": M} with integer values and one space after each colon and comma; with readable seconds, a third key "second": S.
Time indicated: {"hour": 4, "minute": 50}
